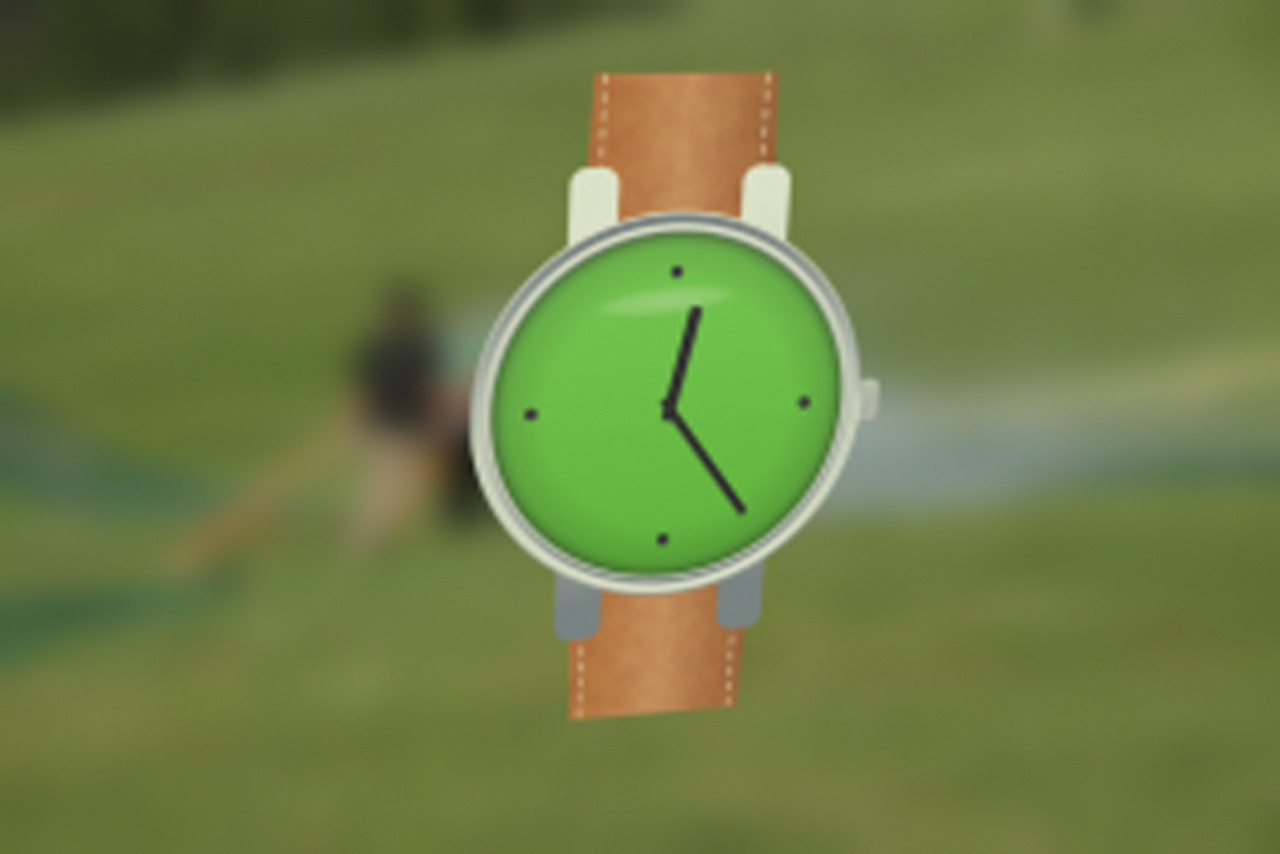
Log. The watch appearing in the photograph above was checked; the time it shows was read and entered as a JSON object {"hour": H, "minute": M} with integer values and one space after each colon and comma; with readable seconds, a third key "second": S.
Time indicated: {"hour": 12, "minute": 24}
